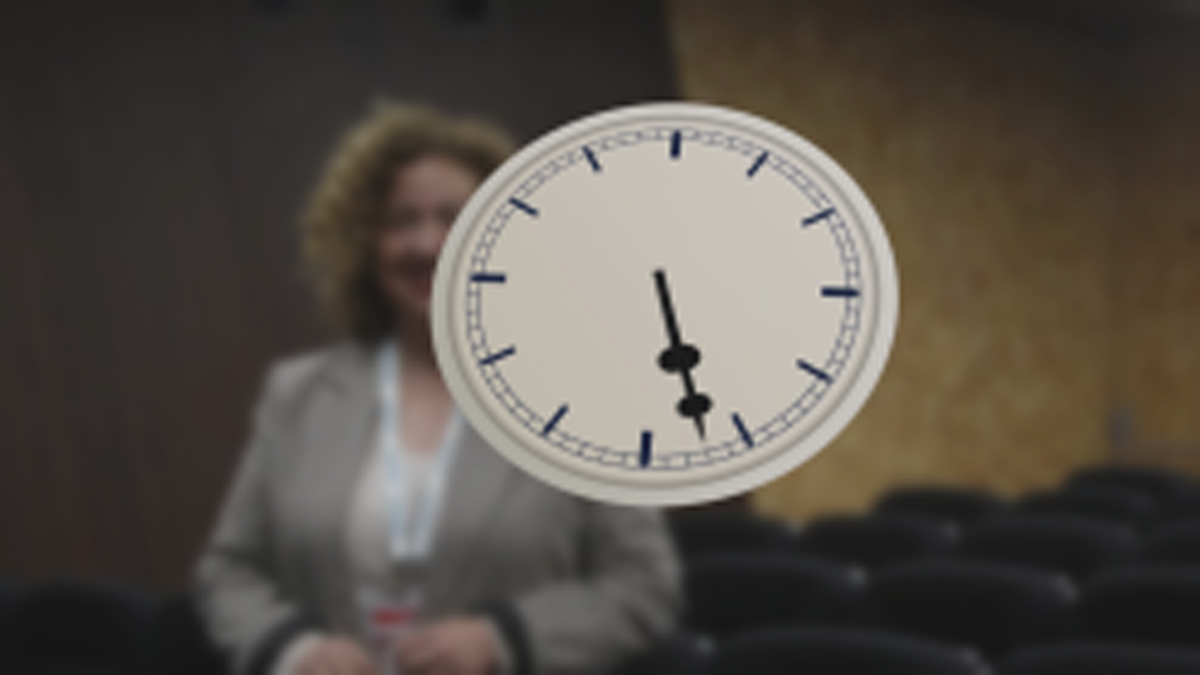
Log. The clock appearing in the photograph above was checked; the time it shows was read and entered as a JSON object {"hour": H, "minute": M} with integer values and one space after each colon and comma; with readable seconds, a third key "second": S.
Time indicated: {"hour": 5, "minute": 27}
